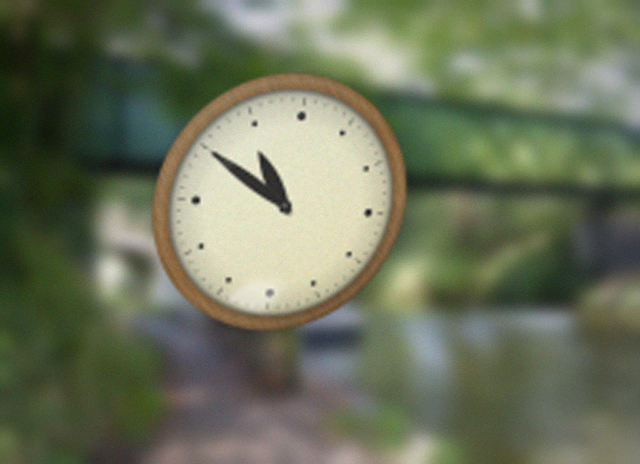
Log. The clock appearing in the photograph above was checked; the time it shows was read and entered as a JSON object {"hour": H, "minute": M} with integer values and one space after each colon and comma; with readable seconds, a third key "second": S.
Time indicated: {"hour": 10, "minute": 50}
